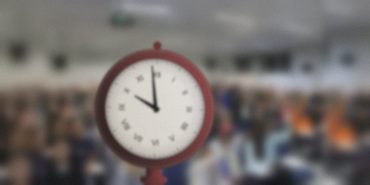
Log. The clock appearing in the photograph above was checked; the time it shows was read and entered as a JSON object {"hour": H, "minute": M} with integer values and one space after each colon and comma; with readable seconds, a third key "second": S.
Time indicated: {"hour": 9, "minute": 59}
